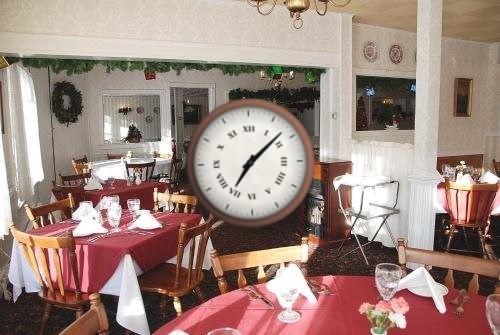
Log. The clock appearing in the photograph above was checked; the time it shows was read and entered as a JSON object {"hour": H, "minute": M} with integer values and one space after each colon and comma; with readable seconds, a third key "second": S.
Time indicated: {"hour": 7, "minute": 8}
